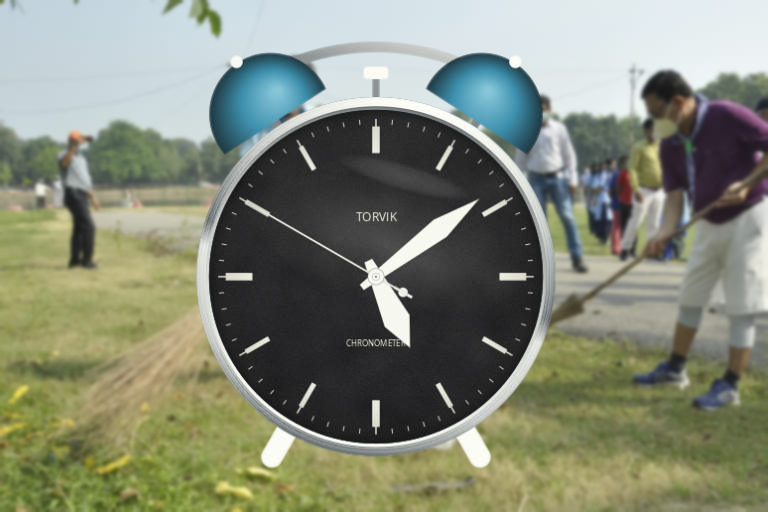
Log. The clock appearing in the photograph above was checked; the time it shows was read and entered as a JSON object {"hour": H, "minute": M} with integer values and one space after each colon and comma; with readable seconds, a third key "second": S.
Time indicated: {"hour": 5, "minute": 8, "second": 50}
